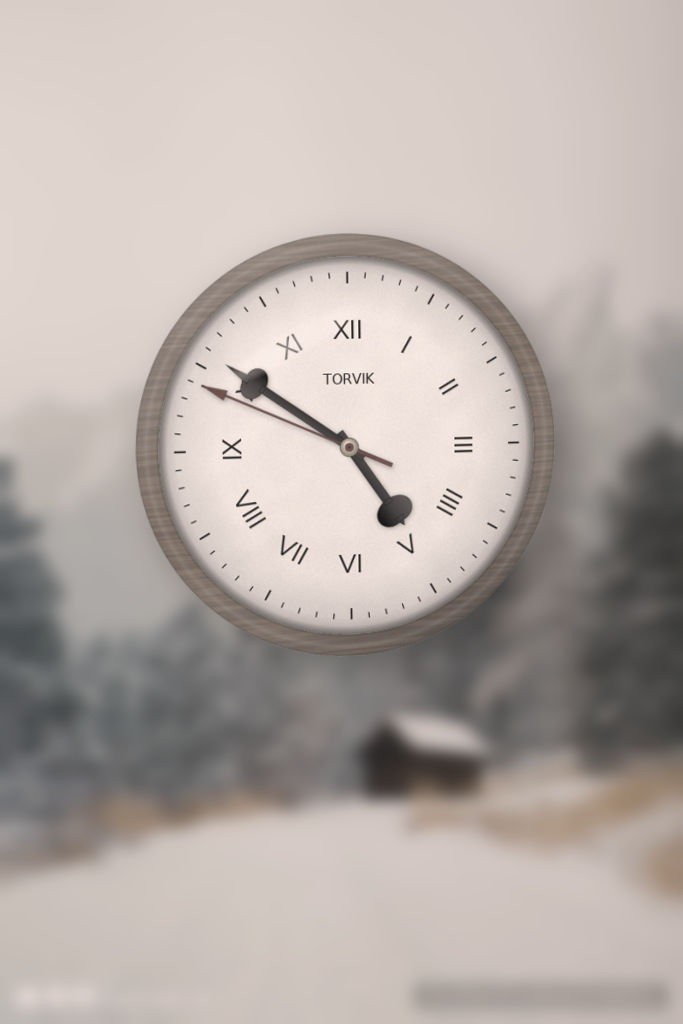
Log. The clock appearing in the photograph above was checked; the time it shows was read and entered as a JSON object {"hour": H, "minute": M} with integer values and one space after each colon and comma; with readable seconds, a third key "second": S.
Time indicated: {"hour": 4, "minute": 50, "second": 49}
